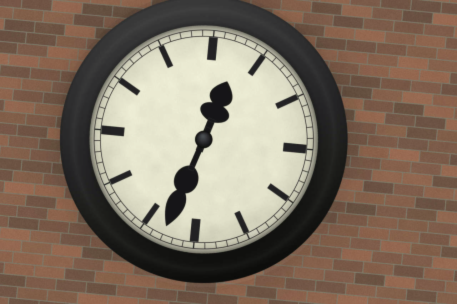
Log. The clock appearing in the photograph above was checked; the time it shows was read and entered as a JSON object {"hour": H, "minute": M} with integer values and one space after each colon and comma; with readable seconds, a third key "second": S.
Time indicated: {"hour": 12, "minute": 33}
